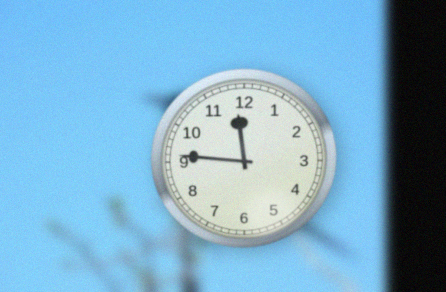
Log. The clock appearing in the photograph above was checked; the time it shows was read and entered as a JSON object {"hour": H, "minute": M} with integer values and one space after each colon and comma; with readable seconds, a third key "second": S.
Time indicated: {"hour": 11, "minute": 46}
